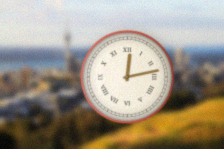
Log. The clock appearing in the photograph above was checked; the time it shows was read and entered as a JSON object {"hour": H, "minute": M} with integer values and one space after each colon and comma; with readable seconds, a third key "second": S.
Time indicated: {"hour": 12, "minute": 13}
